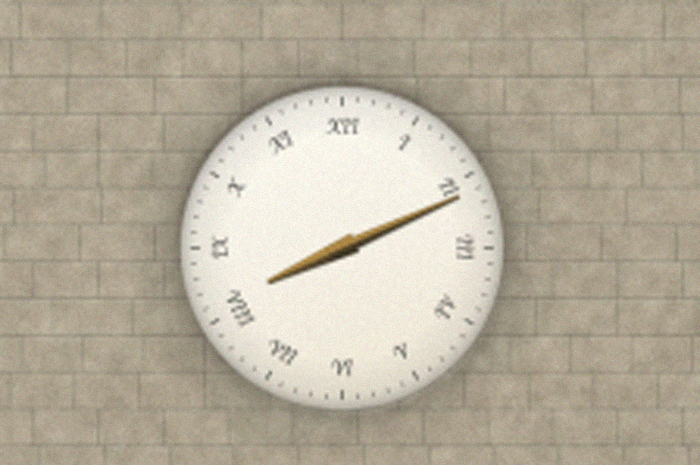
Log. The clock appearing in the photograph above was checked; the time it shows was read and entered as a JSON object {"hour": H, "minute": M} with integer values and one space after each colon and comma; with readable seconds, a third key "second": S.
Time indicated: {"hour": 8, "minute": 11}
